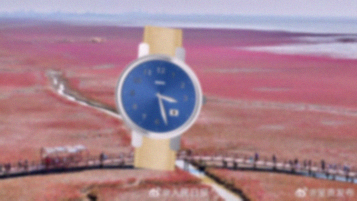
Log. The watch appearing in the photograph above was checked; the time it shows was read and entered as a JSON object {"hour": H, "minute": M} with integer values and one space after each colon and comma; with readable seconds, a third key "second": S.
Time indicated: {"hour": 3, "minute": 27}
